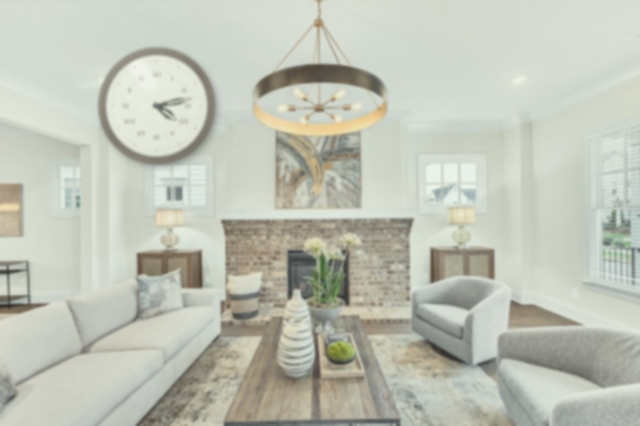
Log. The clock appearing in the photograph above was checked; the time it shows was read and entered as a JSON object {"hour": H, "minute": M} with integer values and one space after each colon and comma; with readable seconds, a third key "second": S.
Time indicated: {"hour": 4, "minute": 13}
